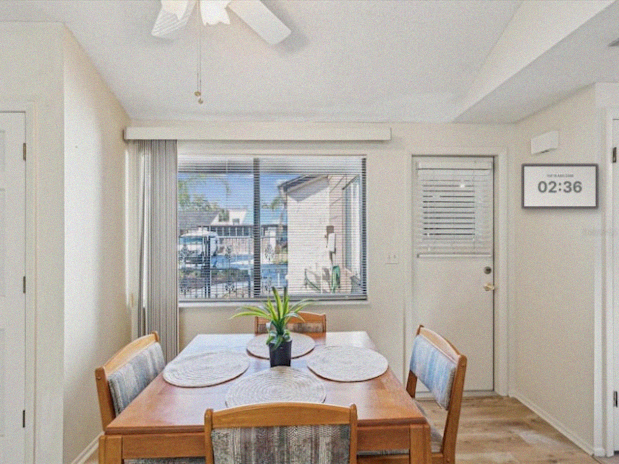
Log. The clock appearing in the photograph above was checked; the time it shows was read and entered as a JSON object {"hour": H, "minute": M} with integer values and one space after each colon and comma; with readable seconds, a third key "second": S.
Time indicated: {"hour": 2, "minute": 36}
